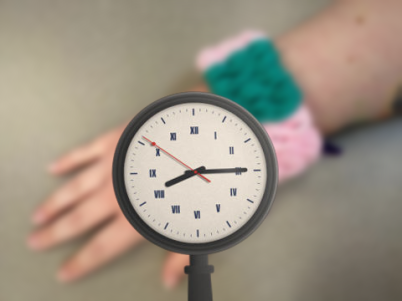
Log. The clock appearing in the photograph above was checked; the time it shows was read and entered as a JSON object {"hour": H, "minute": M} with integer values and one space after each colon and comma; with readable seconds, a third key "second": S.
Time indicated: {"hour": 8, "minute": 14, "second": 51}
